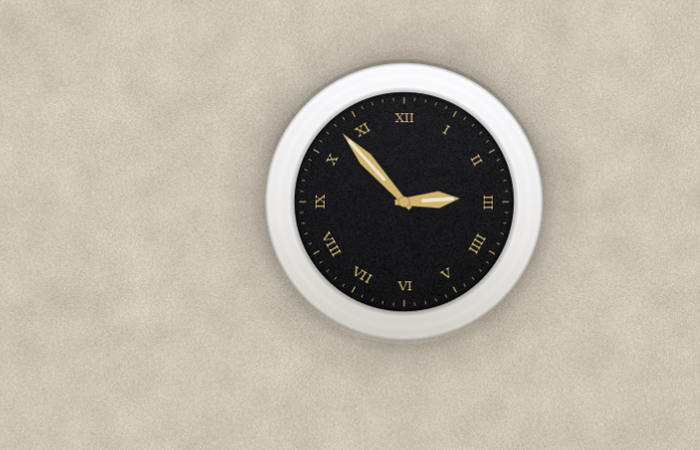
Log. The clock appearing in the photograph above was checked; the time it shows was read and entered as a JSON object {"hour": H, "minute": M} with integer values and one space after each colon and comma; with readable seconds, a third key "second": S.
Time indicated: {"hour": 2, "minute": 53}
